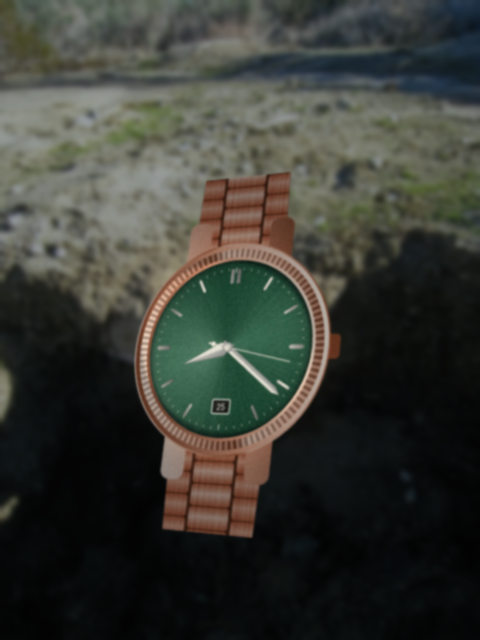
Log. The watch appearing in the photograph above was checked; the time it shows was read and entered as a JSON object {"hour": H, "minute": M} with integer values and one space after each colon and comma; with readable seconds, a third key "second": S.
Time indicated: {"hour": 8, "minute": 21, "second": 17}
